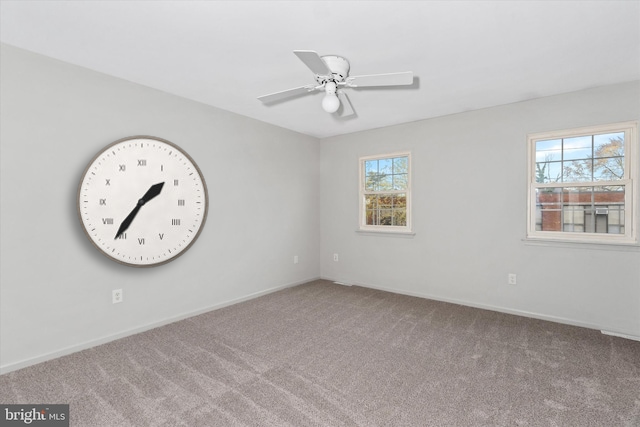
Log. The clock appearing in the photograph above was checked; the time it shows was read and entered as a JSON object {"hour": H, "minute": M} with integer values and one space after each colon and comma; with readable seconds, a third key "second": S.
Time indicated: {"hour": 1, "minute": 36}
